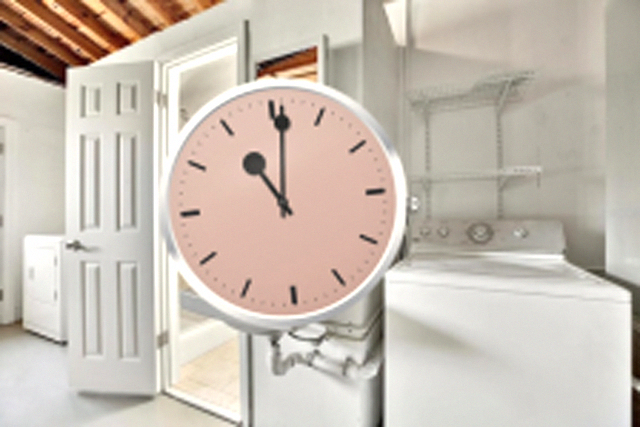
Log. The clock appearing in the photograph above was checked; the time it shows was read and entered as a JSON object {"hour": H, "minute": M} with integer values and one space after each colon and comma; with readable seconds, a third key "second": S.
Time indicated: {"hour": 11, "minute": 1}
